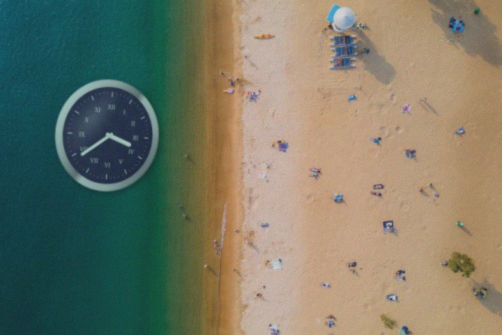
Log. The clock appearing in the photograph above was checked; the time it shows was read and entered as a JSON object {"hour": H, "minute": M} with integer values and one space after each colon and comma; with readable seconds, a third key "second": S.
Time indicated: {"hour": 3, "minute": 39}
